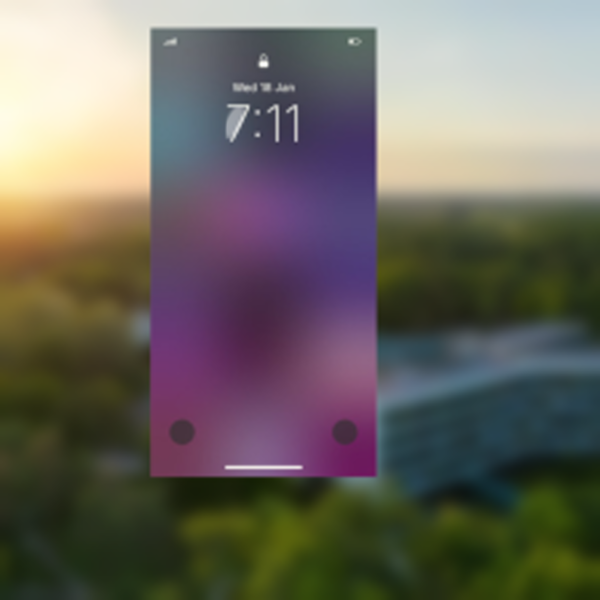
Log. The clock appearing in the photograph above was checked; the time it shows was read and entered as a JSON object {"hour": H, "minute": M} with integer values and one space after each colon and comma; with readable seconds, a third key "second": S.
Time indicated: {"hour": 7, "minute": 11}
